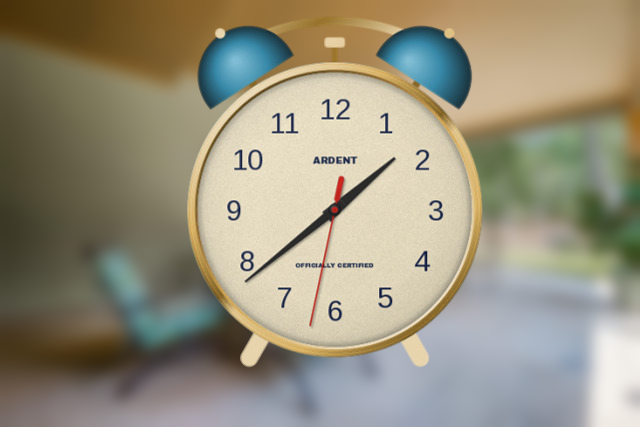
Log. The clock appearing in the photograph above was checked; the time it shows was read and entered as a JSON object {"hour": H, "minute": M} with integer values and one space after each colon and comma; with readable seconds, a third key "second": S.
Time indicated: {"hour": 1, "minute": 38, "second": 32}
